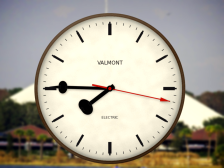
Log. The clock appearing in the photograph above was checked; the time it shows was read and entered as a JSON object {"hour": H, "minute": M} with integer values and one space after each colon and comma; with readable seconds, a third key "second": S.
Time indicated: {"hour": 7, "minute": 45, "second": 17}
